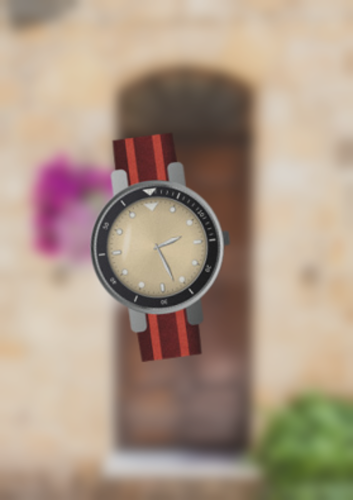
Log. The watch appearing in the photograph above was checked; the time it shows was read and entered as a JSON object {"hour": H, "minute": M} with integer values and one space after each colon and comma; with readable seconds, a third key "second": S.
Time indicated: {"hour": 2, "minute": 27}
